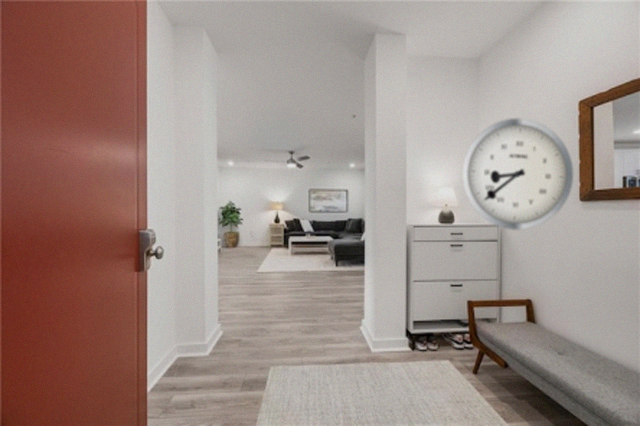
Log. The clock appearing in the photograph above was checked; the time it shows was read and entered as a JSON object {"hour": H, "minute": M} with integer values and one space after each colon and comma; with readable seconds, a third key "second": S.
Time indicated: {"hour": 8, "minute": 38}
